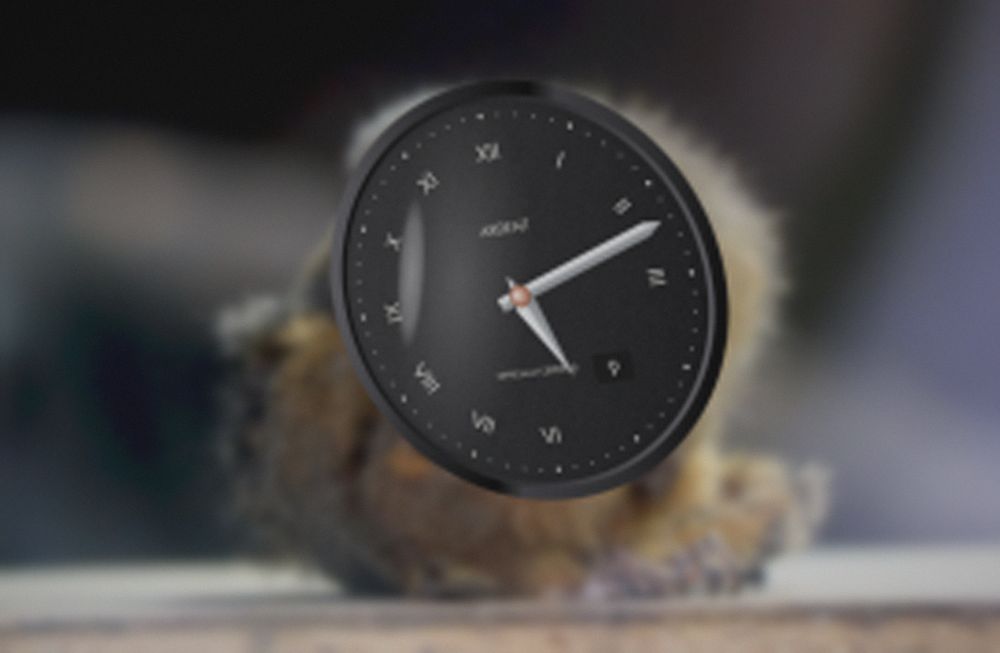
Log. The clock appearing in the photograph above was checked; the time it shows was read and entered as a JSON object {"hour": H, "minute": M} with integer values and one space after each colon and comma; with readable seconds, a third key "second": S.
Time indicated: {"hour": 5, "minute": 12}
